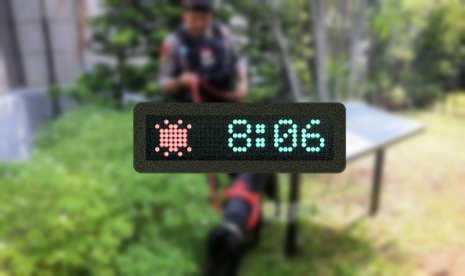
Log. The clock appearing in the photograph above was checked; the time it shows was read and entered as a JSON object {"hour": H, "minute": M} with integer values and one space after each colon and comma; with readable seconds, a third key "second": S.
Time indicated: {"hour": 8, "minute": 6}
